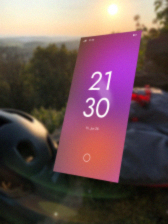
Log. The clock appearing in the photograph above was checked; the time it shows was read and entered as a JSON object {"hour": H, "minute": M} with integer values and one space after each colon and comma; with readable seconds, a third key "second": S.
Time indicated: {"hour": 21, "minute": 30}
